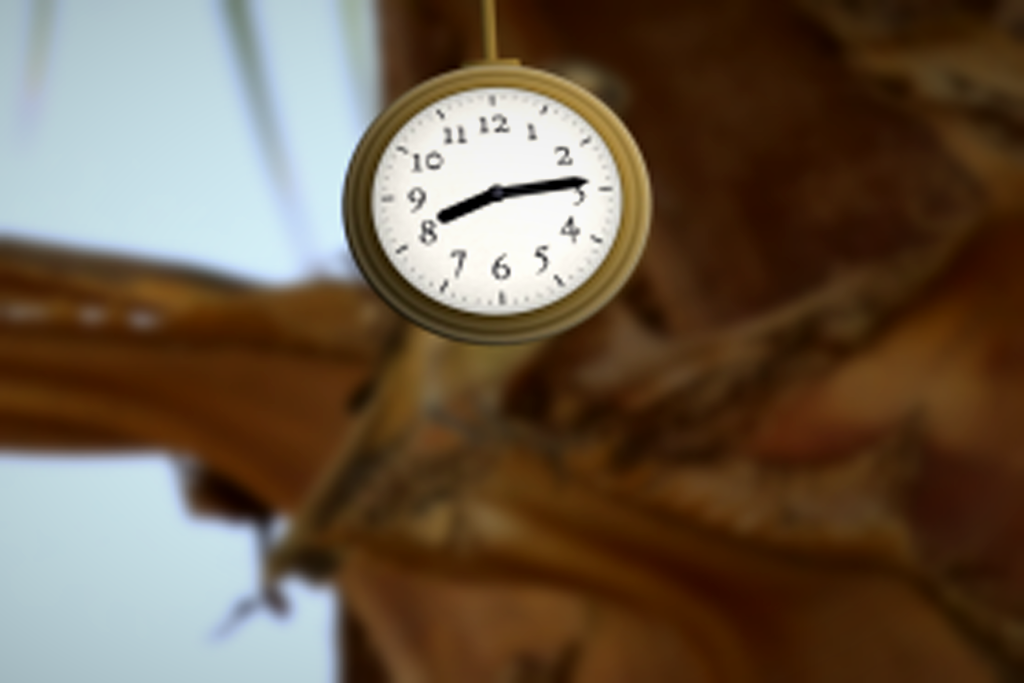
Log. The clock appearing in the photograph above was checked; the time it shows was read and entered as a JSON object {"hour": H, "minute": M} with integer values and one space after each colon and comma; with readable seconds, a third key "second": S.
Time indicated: {"hour": 8, "minute": 14}
